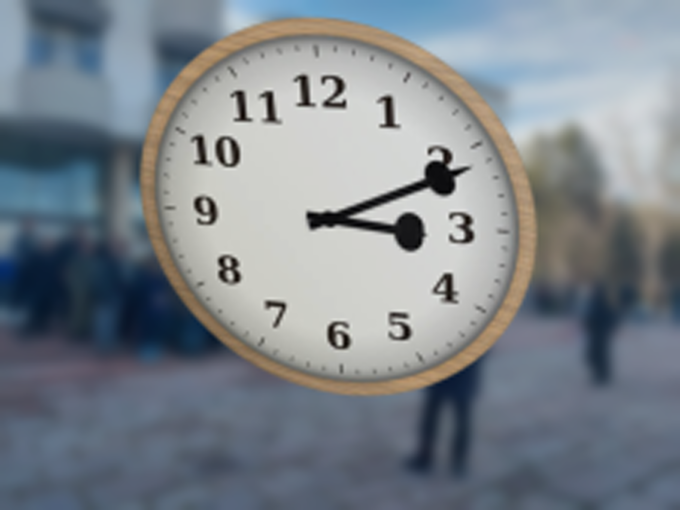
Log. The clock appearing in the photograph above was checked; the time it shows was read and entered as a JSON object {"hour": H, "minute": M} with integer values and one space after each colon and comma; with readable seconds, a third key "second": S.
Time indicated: {"hour": 3, "minute": 11}
